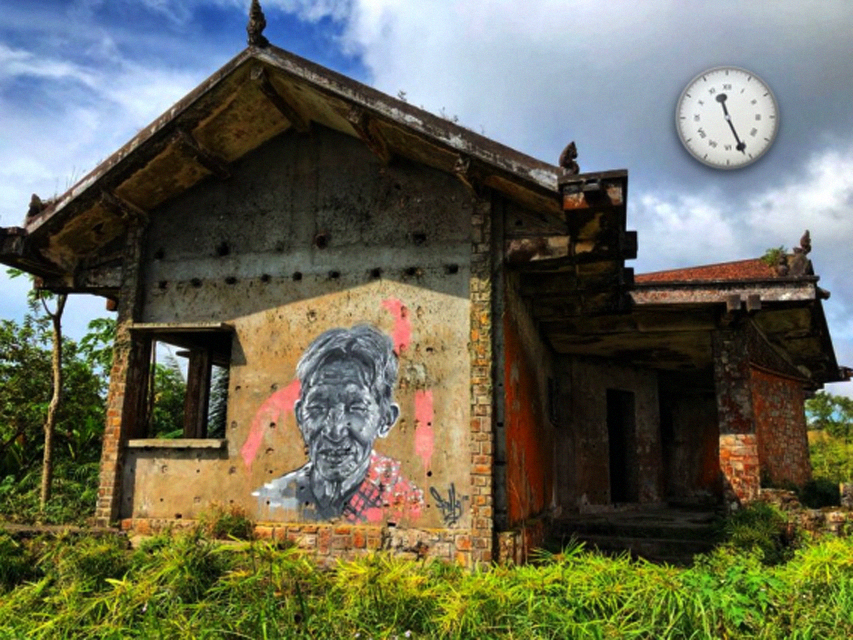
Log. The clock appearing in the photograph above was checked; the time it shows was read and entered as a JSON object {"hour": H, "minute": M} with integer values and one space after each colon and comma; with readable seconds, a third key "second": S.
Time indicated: {"hour": 11, "minute": 26}
